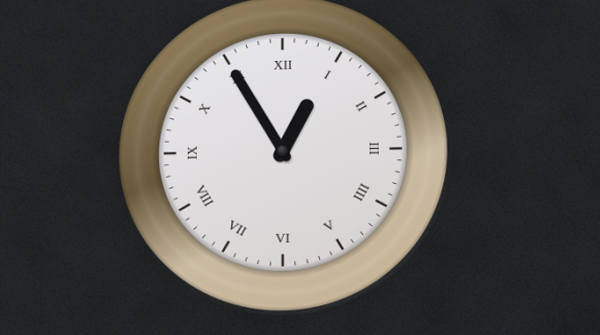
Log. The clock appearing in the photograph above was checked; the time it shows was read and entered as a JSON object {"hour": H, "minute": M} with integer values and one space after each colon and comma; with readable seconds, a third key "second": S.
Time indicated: {"hour": 12, "minute": 55}
